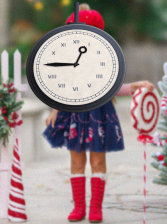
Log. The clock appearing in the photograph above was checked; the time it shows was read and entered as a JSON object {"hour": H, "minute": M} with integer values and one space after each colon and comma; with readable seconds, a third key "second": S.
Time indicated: {"hour": 12, "minute": 45}
